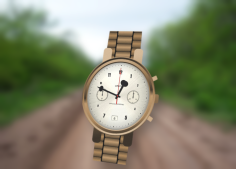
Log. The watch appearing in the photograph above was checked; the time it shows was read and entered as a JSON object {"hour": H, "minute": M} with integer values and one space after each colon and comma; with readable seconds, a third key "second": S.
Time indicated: {"hour": 12, "minute": 48}
